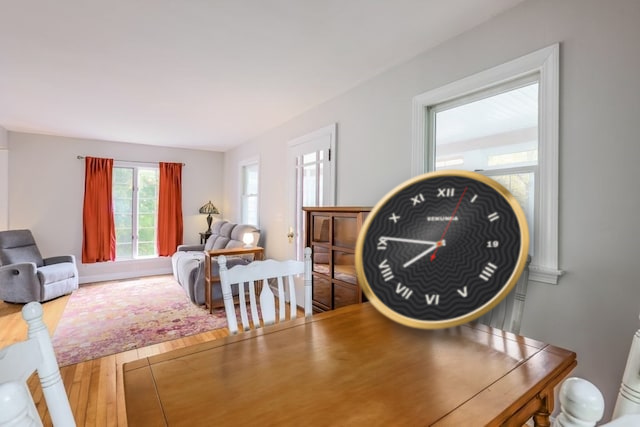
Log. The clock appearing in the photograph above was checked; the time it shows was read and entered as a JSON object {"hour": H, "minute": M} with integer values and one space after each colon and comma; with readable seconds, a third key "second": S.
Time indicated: {"hour": 7, "minute": 46, "second": 3}
